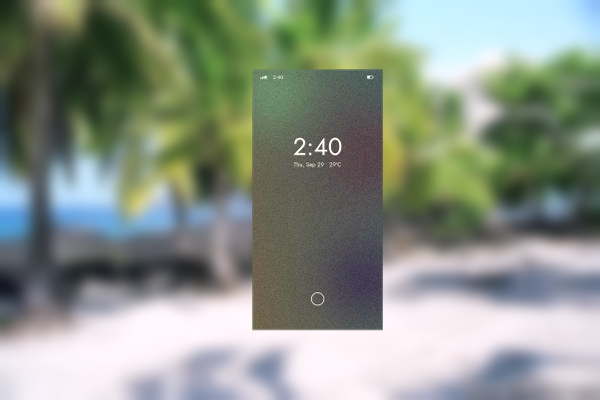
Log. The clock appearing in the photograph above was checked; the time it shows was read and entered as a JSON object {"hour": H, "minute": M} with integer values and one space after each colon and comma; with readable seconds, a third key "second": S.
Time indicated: {"hour": 2, "minute": 40}
